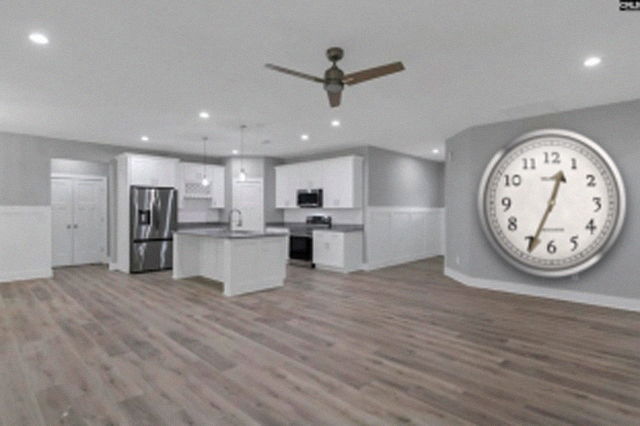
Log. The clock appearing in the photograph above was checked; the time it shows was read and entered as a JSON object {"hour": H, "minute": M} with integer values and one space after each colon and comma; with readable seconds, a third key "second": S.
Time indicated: {"hour": 12, "minute": 34}
